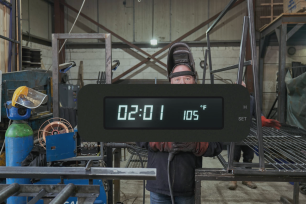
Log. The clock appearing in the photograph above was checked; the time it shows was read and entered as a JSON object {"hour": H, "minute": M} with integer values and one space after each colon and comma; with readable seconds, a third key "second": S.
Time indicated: {"hour": 2, "minute": 1}
